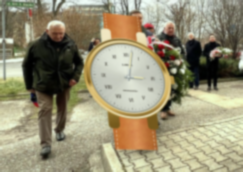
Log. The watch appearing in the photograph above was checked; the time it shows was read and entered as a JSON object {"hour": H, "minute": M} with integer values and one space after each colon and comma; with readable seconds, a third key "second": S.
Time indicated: {"hour": 3, "minute": 2}
